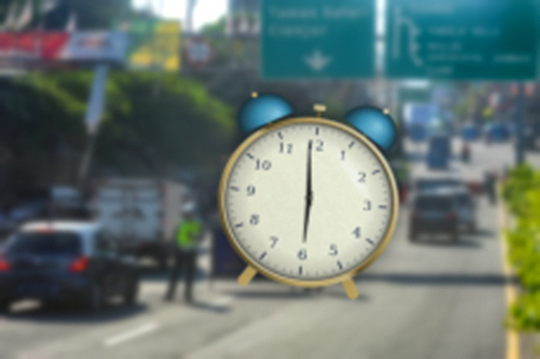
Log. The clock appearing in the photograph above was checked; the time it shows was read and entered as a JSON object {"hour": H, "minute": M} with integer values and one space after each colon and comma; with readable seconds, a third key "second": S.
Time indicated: {"hour": 5, "minute": 59}
